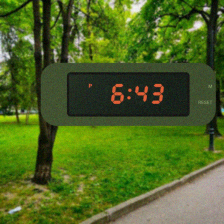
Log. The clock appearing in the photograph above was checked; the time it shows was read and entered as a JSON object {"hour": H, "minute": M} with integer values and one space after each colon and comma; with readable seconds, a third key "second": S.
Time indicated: {"hour": 6, "minute": 43}
